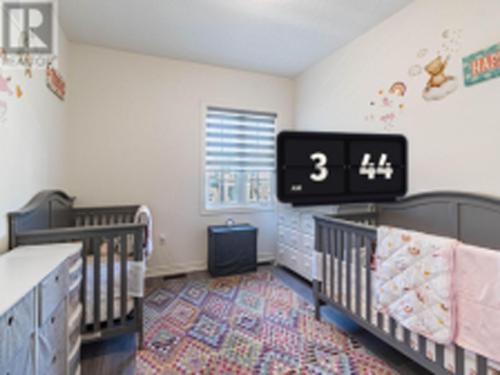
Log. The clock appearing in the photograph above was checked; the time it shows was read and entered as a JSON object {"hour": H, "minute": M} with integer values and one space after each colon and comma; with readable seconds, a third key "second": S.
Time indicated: {"hour": 3, "minute": 44}
